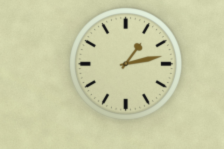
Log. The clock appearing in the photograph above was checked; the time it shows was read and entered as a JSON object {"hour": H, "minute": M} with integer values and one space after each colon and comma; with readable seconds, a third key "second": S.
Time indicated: {"hour": 1, "minute": 13}
